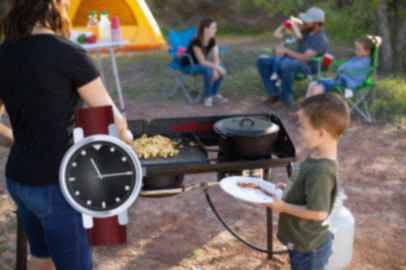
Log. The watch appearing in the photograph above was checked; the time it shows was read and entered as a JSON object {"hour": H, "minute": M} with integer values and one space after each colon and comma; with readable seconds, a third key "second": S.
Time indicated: {"hour": 11, "minute": 15}
